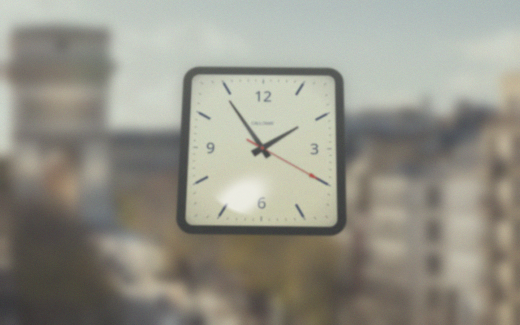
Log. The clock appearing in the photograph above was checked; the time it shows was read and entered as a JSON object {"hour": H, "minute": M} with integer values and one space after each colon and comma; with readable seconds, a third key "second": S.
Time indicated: {"hour": 1, "minute": 54, "second": 20}
